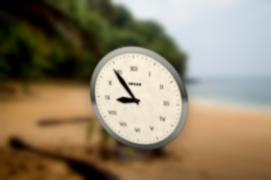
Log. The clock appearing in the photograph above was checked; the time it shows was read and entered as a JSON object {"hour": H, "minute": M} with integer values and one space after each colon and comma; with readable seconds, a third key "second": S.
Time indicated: {"hour": 8, "minute": 54}
